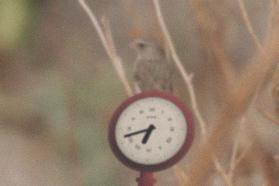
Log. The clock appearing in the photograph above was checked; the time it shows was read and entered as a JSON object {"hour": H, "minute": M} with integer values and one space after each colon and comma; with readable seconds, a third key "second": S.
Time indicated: {"hour": 6, "minute": 42}
